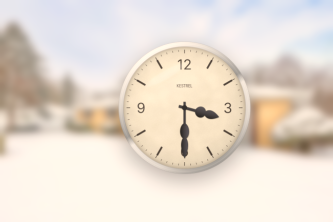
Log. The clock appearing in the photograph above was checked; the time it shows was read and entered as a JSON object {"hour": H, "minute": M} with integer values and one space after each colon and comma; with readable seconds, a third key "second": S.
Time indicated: {"hour": 3, "minute": 30}
